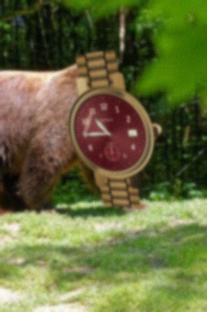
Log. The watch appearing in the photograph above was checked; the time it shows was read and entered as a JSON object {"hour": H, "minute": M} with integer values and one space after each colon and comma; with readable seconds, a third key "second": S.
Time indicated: {"hour": 10, "minute": 45}
